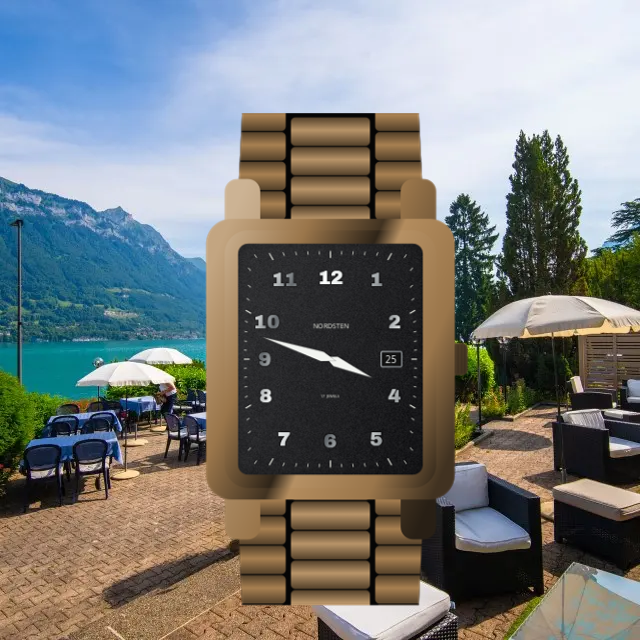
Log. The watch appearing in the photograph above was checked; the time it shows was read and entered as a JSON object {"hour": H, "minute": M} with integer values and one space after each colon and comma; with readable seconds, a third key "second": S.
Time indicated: {"hour": 3, "minute": 48}
